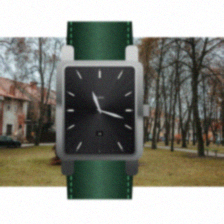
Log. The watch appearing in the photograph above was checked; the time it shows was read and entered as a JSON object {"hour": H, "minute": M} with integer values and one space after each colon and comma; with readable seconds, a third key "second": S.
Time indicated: {"hour": 11, "minute": 18}
